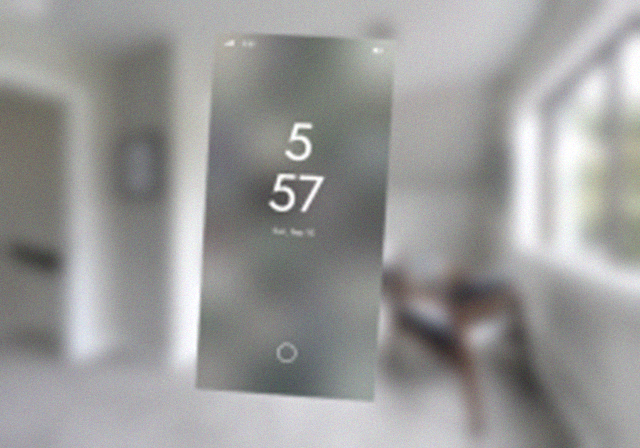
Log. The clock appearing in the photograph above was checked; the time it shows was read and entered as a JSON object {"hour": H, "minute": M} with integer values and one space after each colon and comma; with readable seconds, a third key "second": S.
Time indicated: {"hour": 5, "minute": 57}
